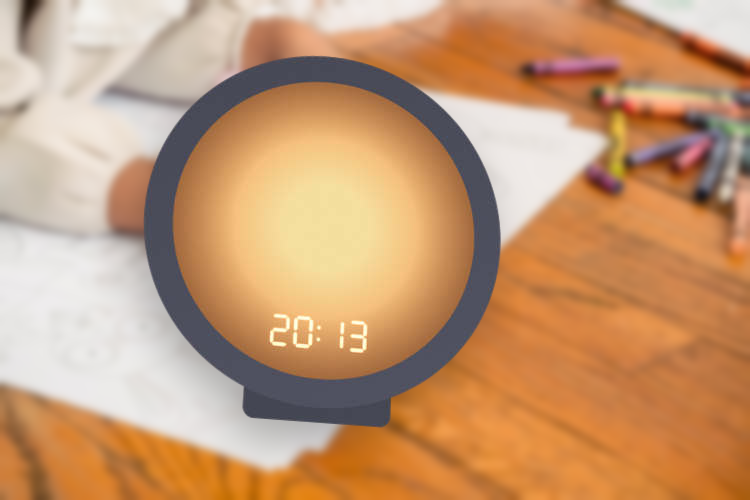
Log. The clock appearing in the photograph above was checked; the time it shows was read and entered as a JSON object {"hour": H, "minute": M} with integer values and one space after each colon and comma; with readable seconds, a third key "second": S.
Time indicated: {"hour": 20, "minute": 13}
